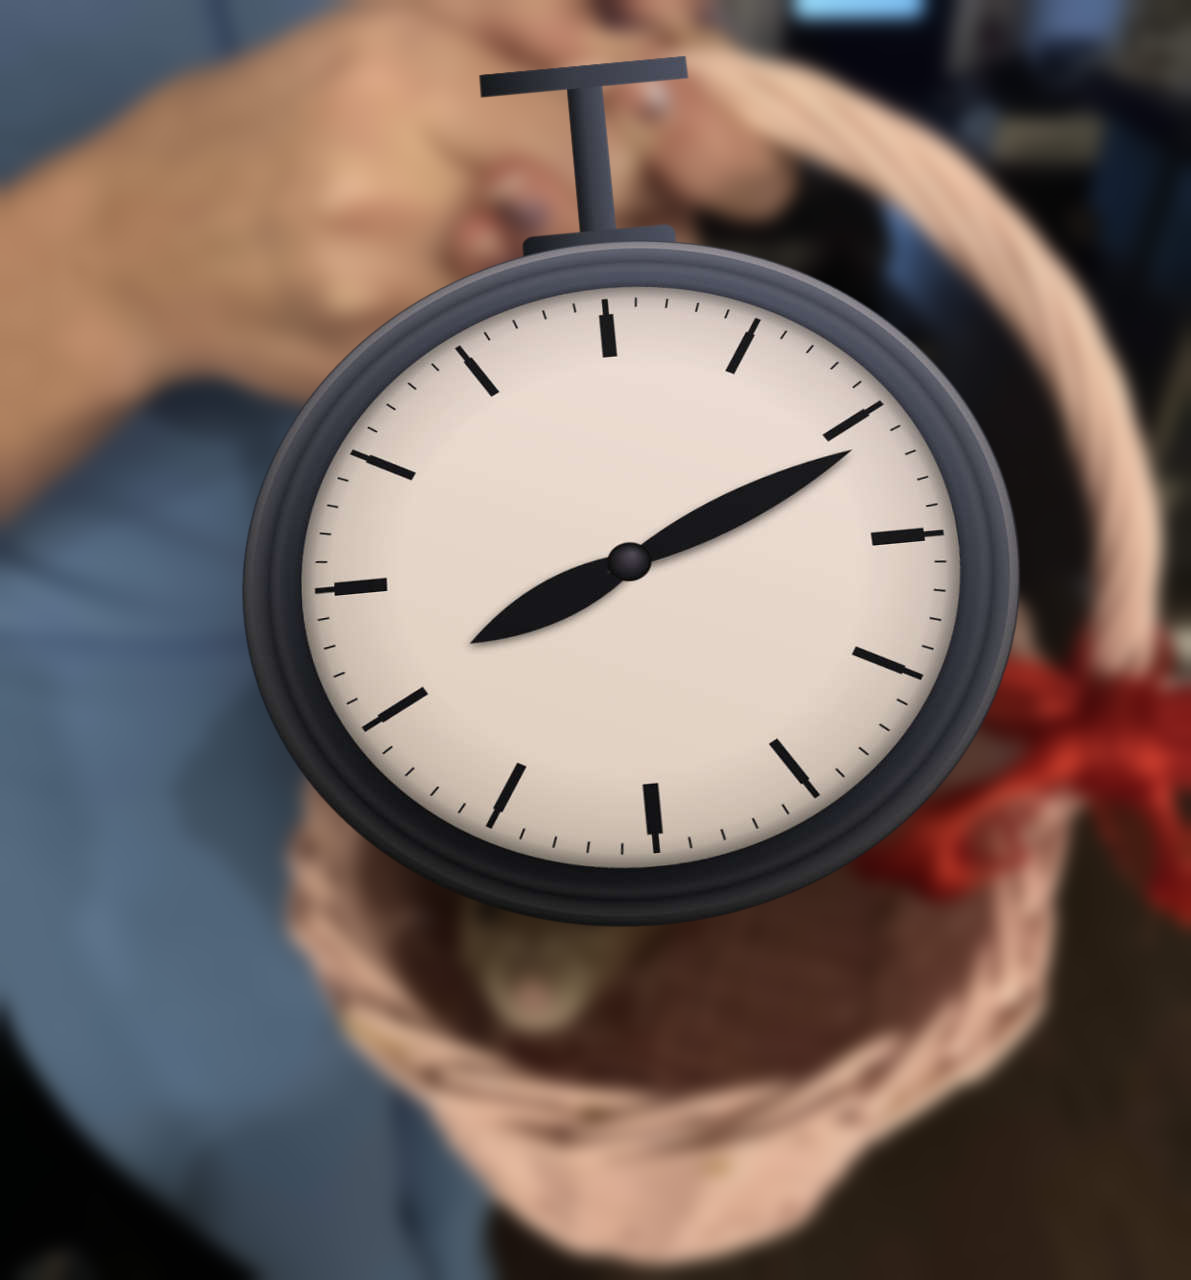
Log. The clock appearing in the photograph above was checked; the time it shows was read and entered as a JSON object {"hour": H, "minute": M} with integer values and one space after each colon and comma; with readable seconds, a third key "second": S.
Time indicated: {"hour": 8, "minute": 11}
